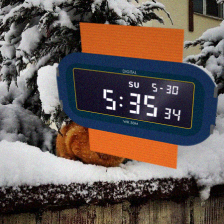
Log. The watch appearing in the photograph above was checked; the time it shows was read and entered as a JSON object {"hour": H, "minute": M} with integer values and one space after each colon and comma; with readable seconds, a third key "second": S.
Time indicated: {"hour": 5, "minute": 35, "second": 34}
